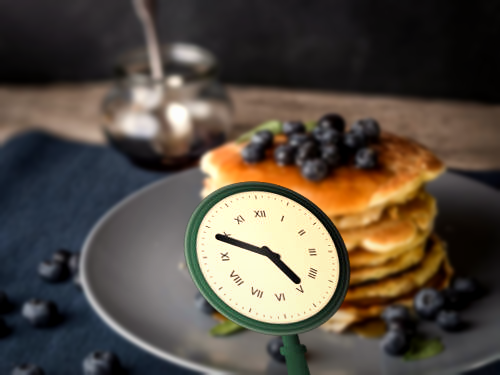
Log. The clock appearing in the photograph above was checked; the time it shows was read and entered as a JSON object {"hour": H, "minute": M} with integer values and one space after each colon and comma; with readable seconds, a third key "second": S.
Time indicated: {"hour": 4, "minute": 49}
